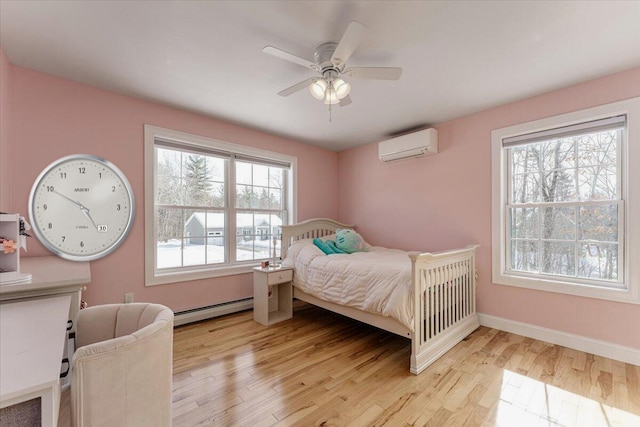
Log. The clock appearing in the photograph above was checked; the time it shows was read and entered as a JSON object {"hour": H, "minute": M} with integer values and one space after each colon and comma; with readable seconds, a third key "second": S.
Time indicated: {"hour": 4, "minute": 50}
